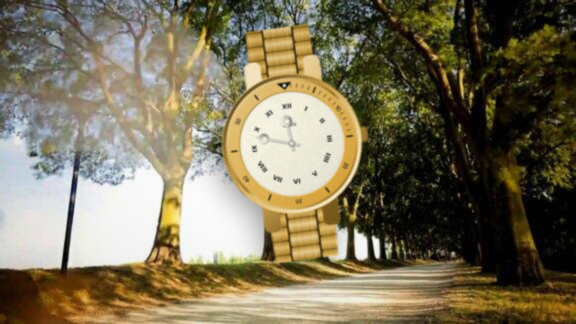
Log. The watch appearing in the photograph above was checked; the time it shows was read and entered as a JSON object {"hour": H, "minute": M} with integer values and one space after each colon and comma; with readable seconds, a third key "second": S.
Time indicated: {"hour": 11, "minute": 48}
